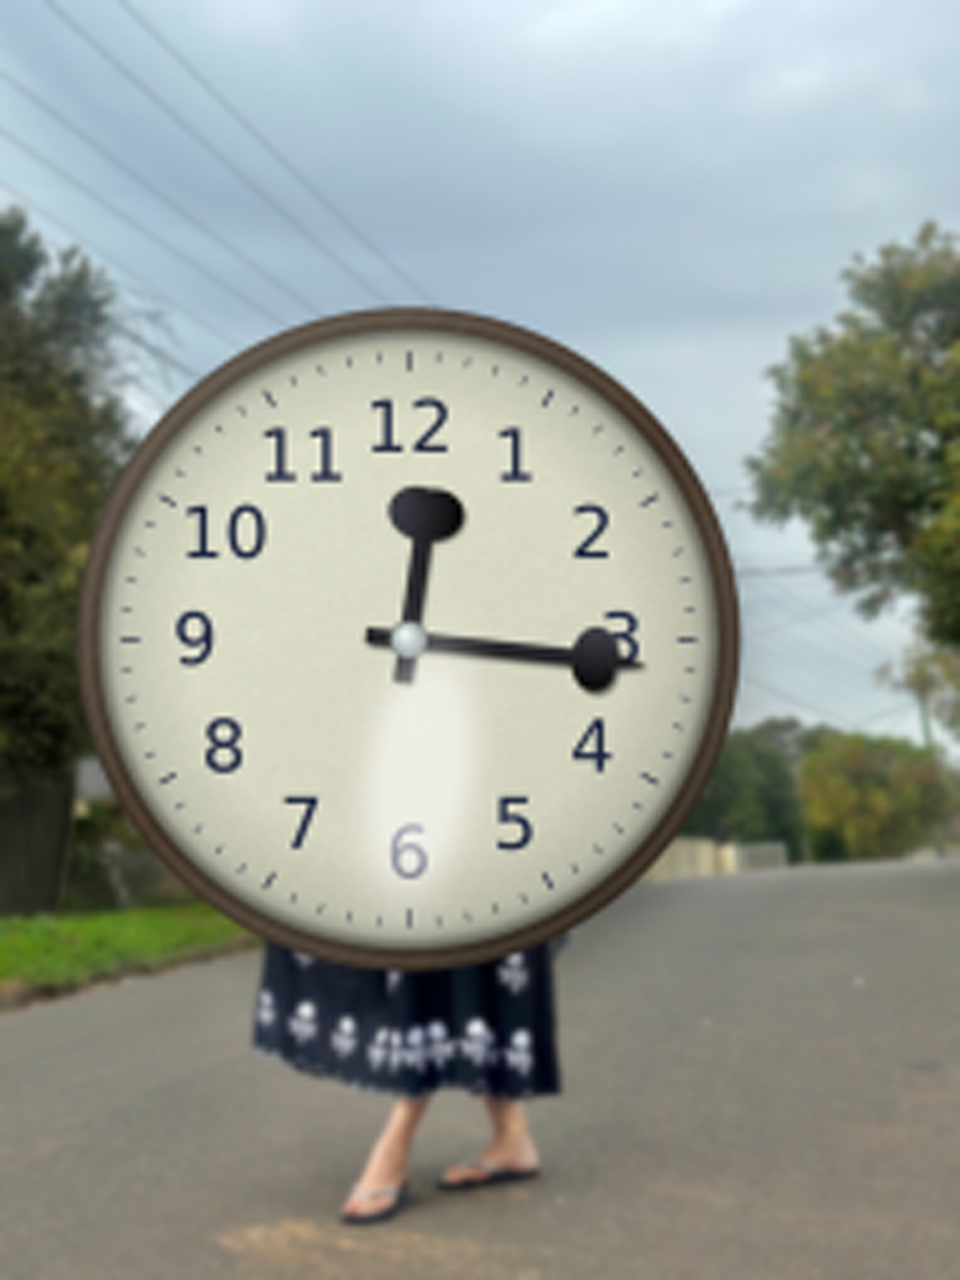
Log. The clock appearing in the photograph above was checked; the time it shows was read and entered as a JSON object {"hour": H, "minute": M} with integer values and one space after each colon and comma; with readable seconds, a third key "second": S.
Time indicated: {"hour": 12, "minute": 16}
